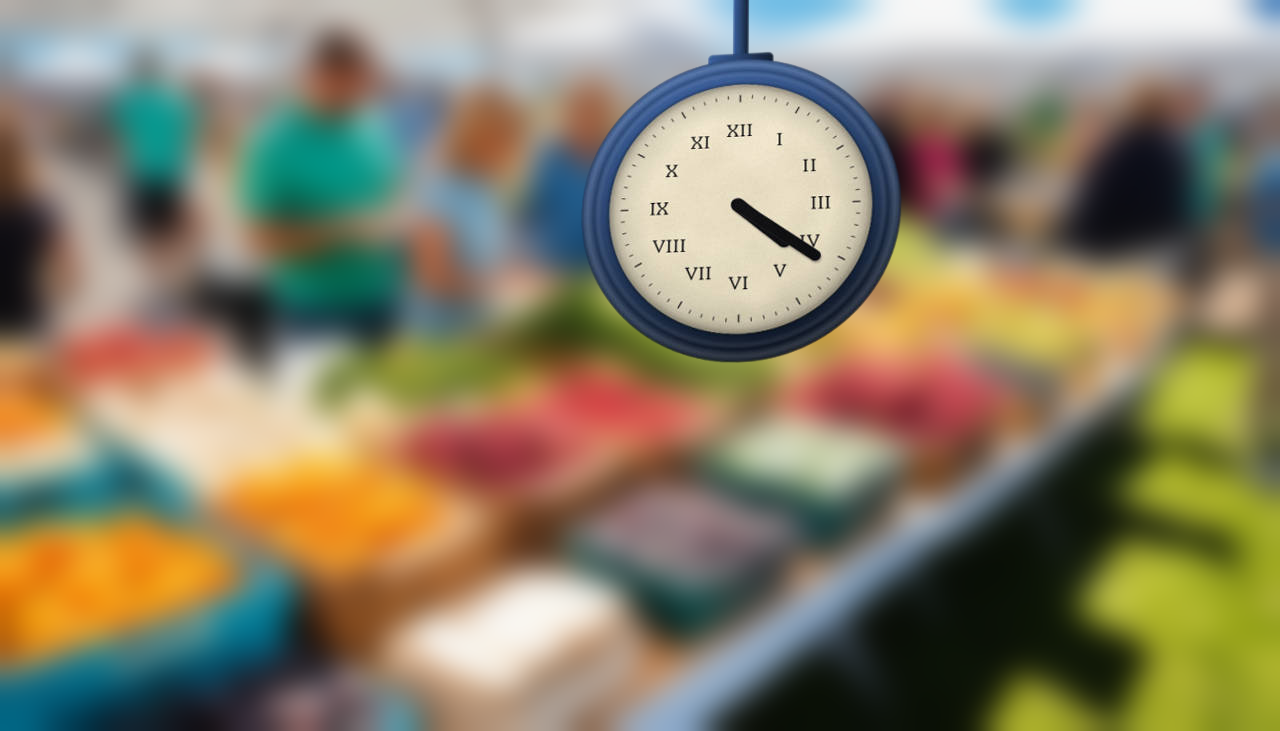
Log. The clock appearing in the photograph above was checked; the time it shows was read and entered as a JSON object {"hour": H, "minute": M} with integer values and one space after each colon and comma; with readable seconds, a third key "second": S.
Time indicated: {"hour": 4, "minute": 21}
